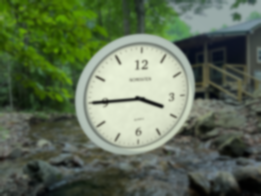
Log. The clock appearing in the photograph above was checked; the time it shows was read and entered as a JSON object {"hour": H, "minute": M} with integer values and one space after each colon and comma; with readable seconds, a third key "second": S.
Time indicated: {"hour": 3, "minute": 45}
